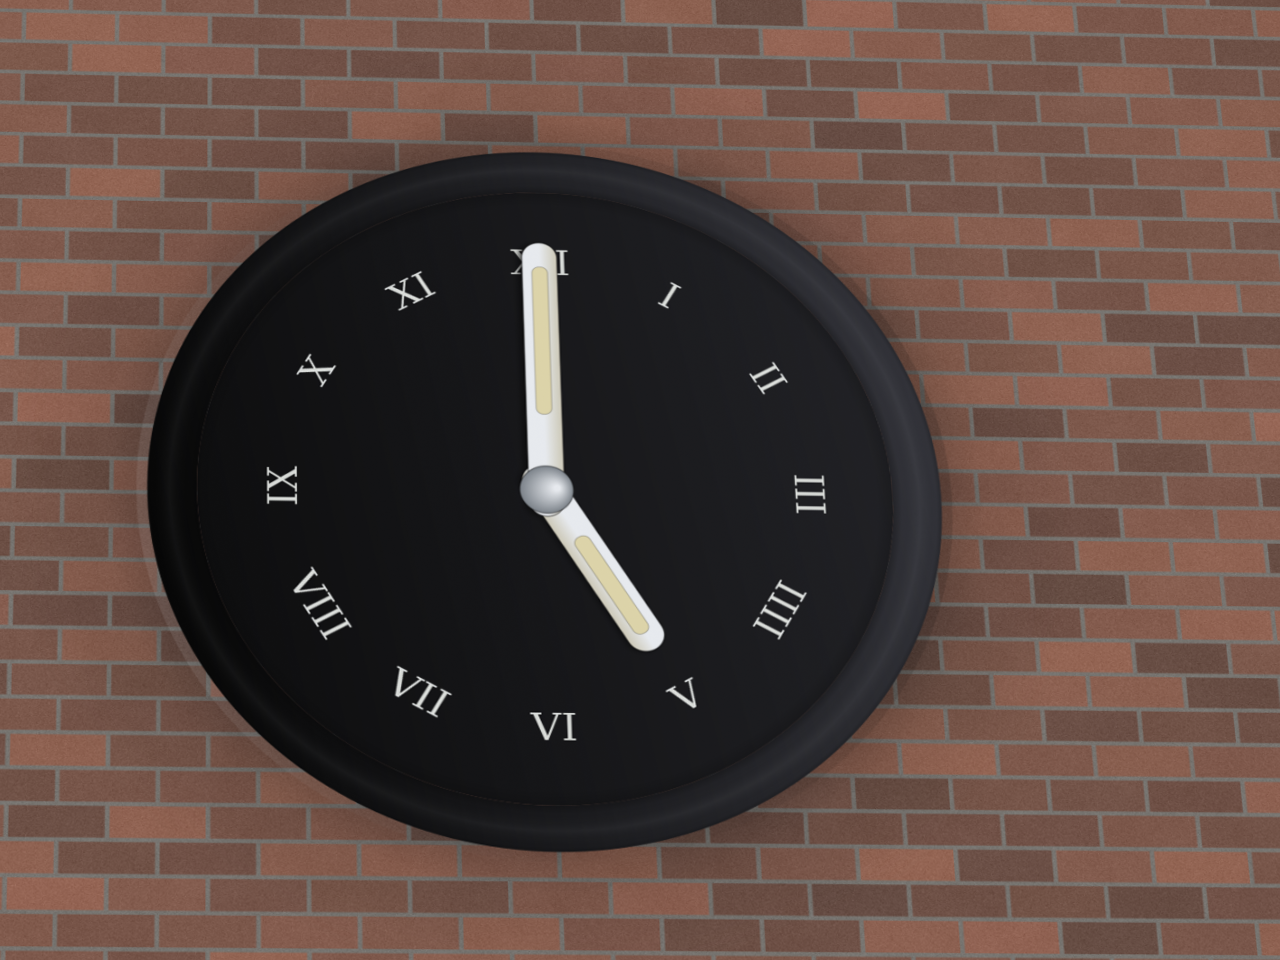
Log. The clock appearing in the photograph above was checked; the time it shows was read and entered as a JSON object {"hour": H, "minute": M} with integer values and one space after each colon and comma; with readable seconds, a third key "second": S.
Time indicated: {"hour": 5, "minute": 0}
